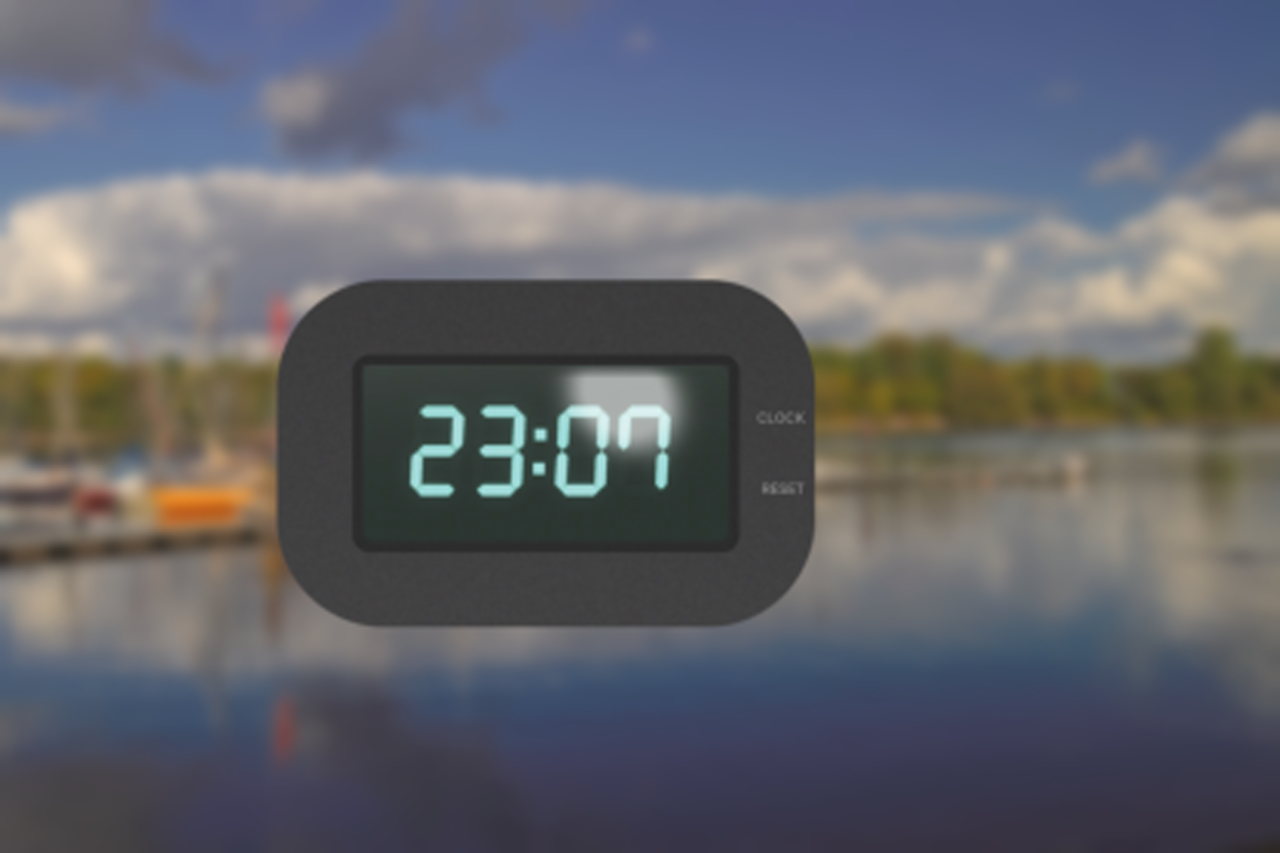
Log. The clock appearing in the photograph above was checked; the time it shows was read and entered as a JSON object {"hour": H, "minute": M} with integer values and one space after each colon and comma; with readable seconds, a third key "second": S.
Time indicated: {"hour": 23, "minute": 7}
